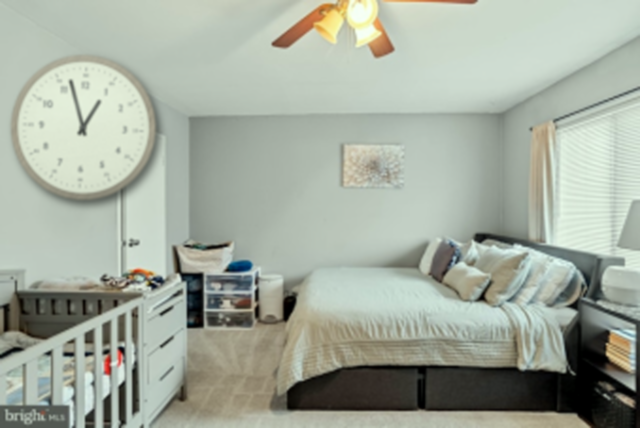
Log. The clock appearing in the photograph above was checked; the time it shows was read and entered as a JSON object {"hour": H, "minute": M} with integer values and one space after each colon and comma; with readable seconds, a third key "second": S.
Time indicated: {"hour": 12, "minute": 57}
